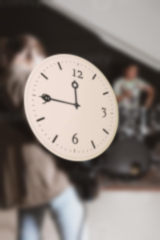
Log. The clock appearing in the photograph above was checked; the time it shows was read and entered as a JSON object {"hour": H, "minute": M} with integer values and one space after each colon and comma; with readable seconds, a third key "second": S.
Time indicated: {"hour": 11, "minute": 45}
